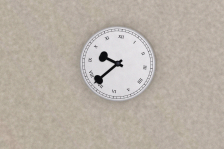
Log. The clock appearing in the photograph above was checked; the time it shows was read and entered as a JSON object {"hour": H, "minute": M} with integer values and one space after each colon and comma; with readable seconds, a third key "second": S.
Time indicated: {"hour": 9, "minute": 37}
